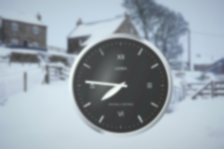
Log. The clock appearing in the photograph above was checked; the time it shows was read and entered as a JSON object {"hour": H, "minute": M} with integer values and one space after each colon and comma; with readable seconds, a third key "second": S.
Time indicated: {"hour": 7, "minute": 46}
